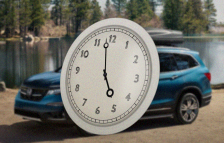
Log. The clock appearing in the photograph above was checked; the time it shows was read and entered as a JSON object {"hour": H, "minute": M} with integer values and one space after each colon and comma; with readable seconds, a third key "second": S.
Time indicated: {"hour": 4, "minute": 58}
